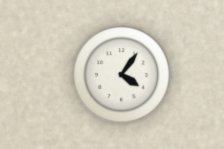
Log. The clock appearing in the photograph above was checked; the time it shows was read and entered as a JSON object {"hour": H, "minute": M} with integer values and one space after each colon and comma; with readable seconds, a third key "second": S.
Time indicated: {"hour": 4, "minute": 6}
